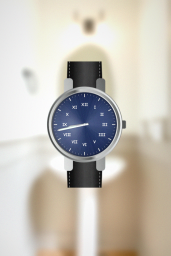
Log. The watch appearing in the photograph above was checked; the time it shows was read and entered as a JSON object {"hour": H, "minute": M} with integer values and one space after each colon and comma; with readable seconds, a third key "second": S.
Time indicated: {"hour": 8, "minute": 43}
